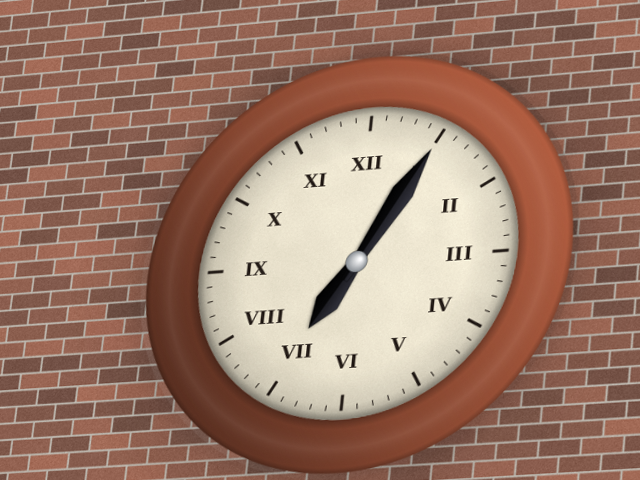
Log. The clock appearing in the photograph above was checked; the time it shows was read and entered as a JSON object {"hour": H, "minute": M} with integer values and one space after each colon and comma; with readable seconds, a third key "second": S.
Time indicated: {"hour": 7, "minute": 5}
